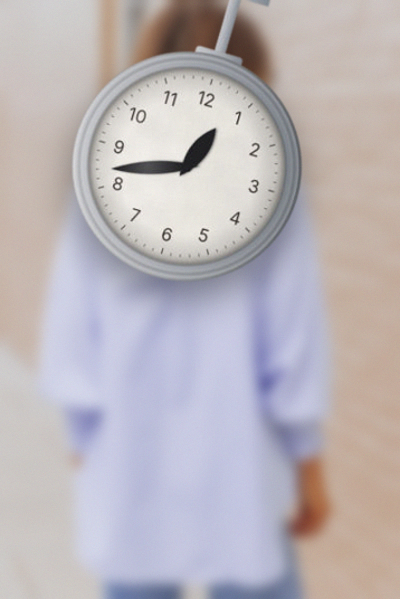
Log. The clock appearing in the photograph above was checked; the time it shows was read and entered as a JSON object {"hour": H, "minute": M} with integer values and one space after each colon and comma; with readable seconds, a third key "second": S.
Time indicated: {"hour": 12, "minute": 42}
